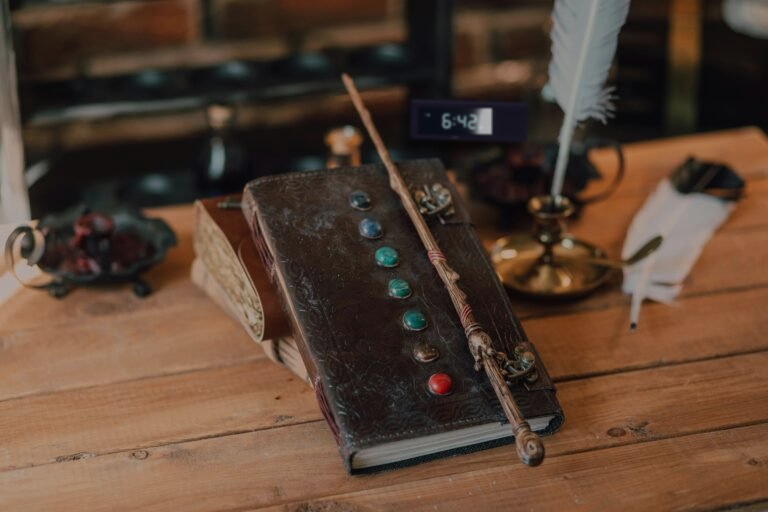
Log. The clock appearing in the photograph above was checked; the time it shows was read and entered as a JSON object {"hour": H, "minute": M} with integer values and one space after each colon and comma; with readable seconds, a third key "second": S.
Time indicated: {"hour": 6, "minute": 42}
